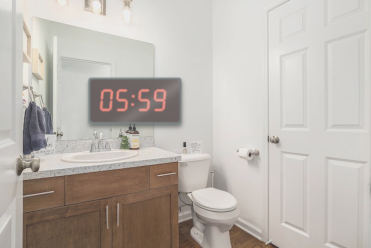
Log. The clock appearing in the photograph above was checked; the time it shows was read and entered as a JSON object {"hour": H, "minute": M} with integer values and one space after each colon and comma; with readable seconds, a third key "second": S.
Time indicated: {"hour": 5, "minute": 59}
